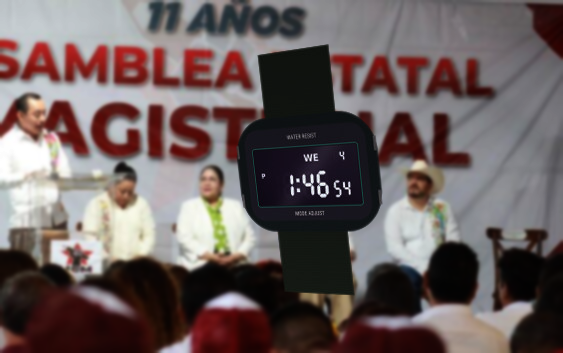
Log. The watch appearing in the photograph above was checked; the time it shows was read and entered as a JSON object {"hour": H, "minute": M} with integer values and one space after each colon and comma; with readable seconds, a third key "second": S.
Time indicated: {"hour": 1, "minute": 46, "second": 54}
